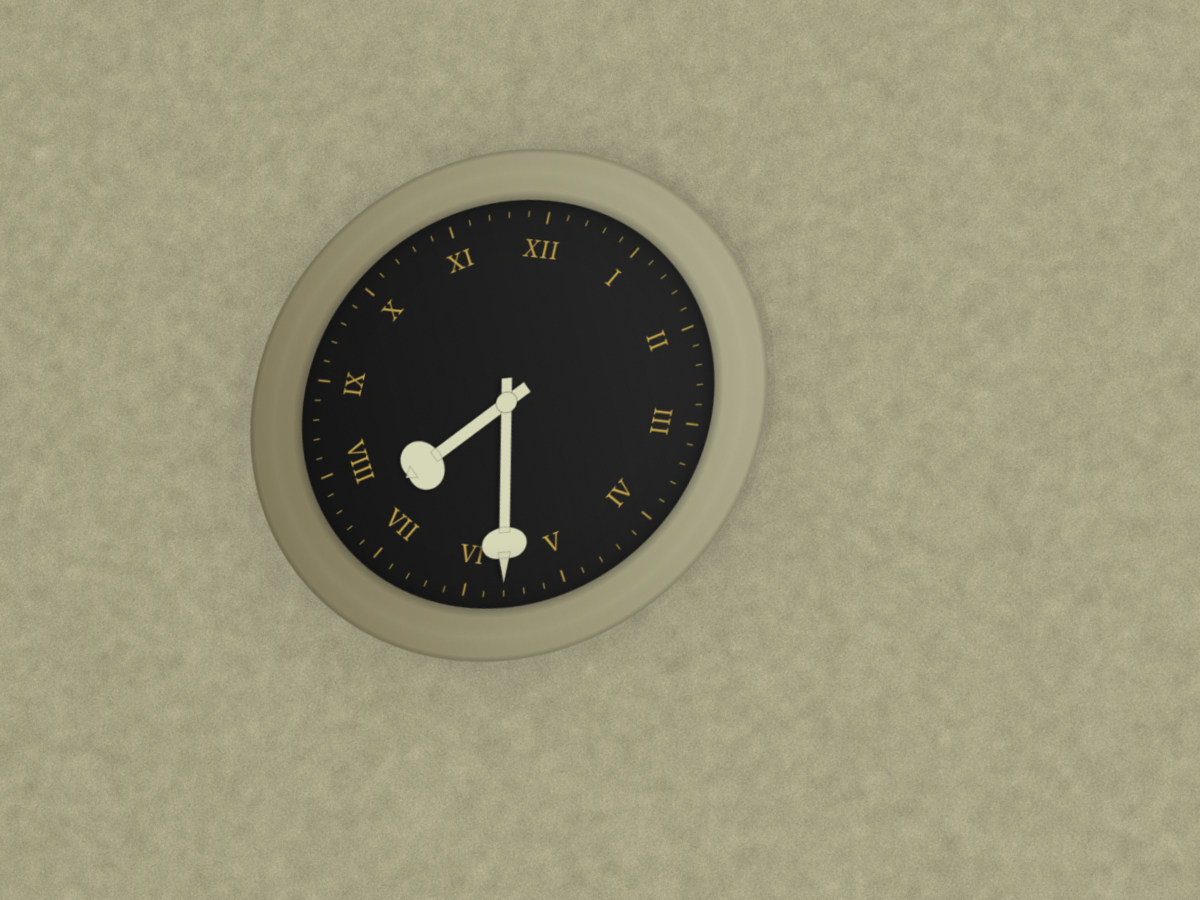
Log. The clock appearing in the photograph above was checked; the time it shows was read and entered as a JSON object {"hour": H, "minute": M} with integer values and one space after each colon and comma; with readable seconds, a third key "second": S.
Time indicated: {"hour": 7, "minute": 28}
